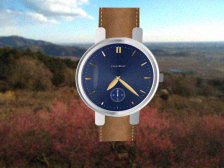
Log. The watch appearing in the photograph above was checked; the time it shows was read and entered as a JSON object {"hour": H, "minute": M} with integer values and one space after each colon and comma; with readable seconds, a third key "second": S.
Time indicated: {"hour": 7, "minute": 22}
